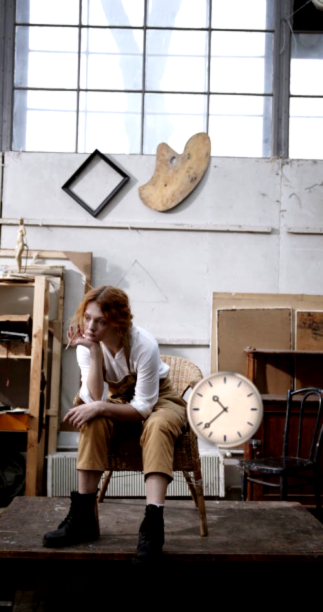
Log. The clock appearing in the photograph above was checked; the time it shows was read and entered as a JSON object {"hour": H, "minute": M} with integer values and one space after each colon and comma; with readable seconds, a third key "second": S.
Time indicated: {"hour": 10, "minute": 38}
